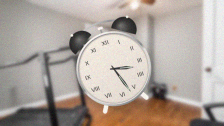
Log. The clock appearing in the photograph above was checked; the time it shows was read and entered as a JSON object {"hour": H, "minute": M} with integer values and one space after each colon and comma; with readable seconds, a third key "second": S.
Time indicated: {"hour": 3, "minute": 27}
